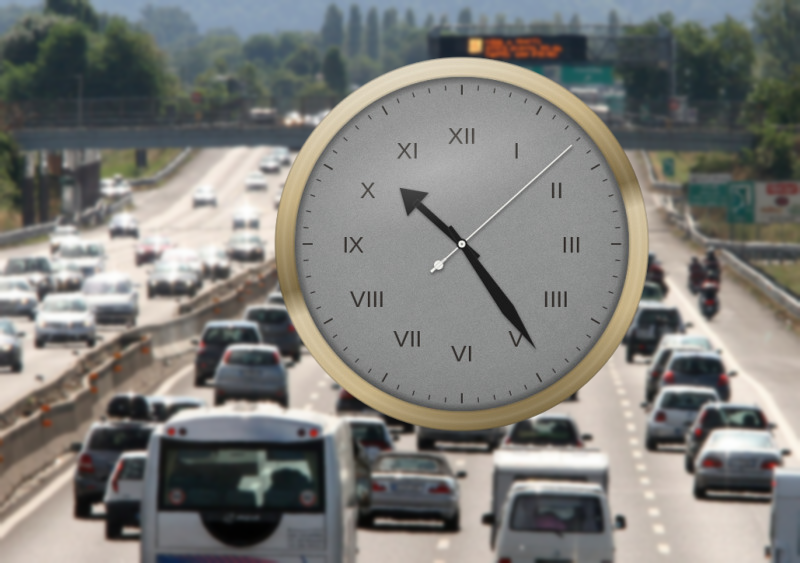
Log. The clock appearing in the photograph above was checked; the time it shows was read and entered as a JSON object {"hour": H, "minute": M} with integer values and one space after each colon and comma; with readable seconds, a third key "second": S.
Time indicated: {"hour": 10, "minute": 24, "second": 8}
